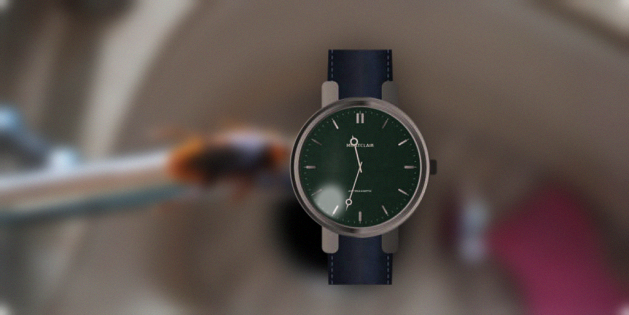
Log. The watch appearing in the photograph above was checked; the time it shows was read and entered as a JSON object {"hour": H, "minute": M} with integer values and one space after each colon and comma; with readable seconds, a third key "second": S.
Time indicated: {"hour": 11, "minute": 33}
